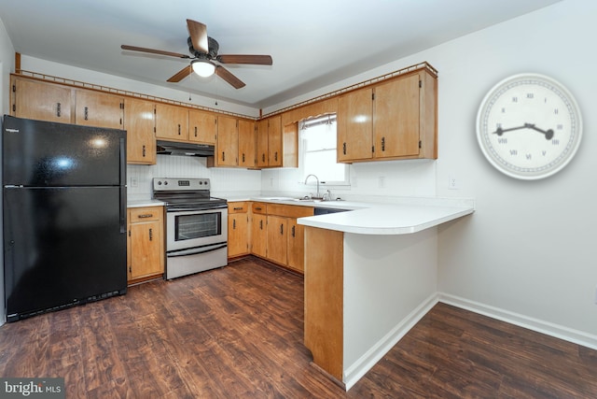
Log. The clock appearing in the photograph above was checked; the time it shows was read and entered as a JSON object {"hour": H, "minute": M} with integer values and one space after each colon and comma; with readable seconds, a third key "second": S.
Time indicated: {"hour": 3, "minute": 43}
